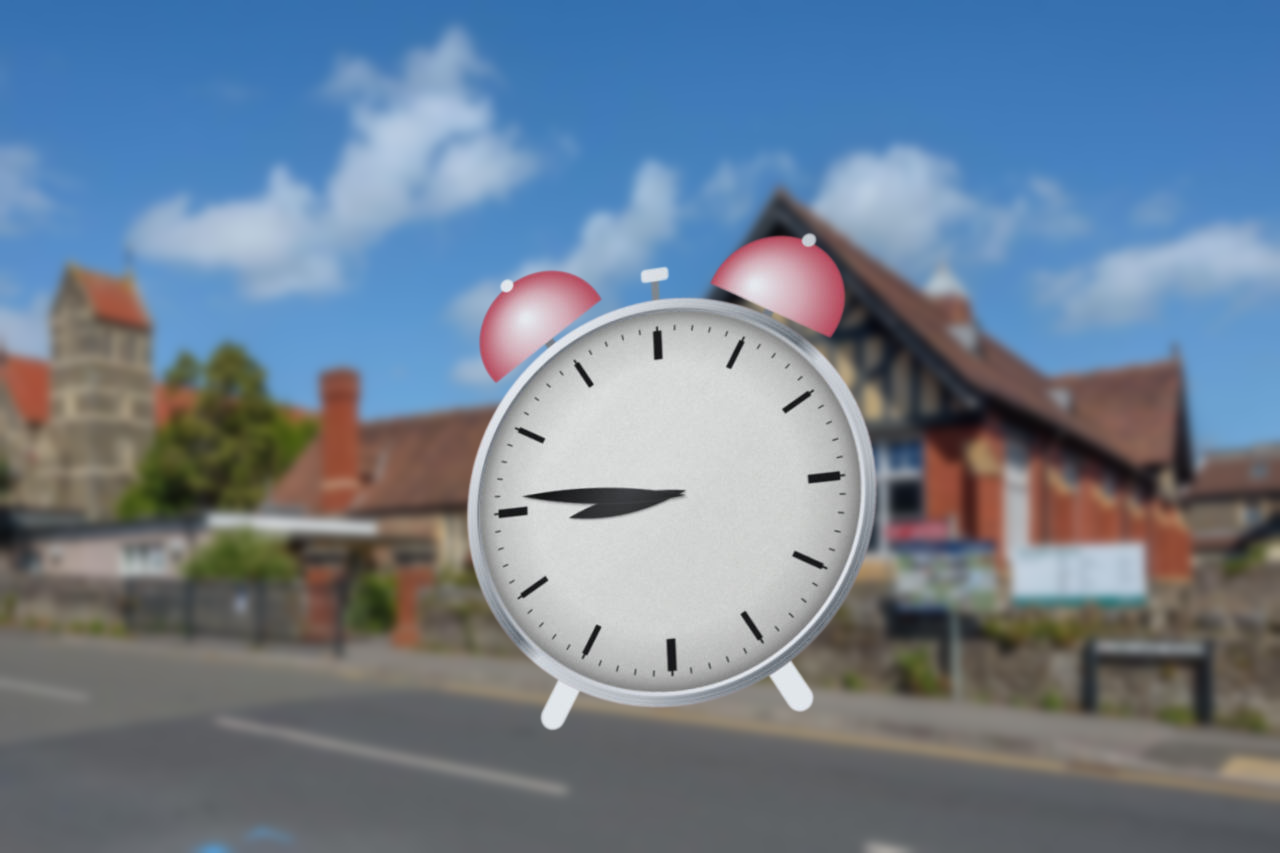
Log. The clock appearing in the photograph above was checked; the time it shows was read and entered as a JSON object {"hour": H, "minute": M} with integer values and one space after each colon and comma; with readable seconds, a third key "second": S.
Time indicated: {"hour": 8, "minute": 46}
